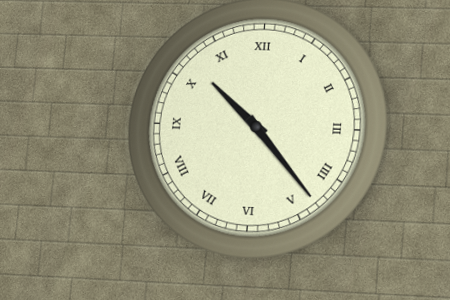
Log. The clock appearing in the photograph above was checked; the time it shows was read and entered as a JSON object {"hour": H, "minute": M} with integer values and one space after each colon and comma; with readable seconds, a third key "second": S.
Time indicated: {"hour": 10, "minute": 23}
